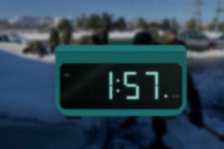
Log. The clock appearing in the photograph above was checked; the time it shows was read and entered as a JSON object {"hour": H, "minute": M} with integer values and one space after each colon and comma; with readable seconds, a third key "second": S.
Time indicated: {"hour": 1, "minute": 57}
